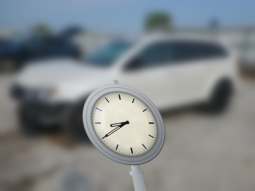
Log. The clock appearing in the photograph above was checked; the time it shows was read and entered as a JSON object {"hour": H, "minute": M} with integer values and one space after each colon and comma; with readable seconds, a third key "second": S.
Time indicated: {"hour": 8, "minute": 40}
